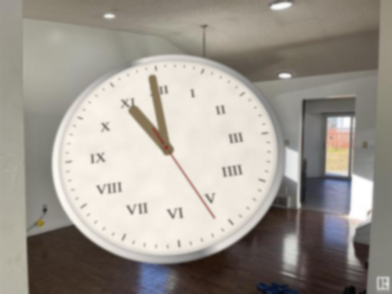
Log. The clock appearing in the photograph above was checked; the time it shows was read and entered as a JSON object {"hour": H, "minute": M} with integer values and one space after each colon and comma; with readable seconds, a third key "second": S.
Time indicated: {"hour": 10, "minute": 59, "second": 26}
